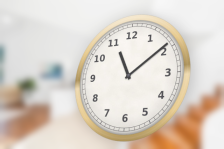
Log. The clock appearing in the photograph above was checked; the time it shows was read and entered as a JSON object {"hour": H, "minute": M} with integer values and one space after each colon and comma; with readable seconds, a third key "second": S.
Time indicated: {"hour": 11, "minute": 9}
